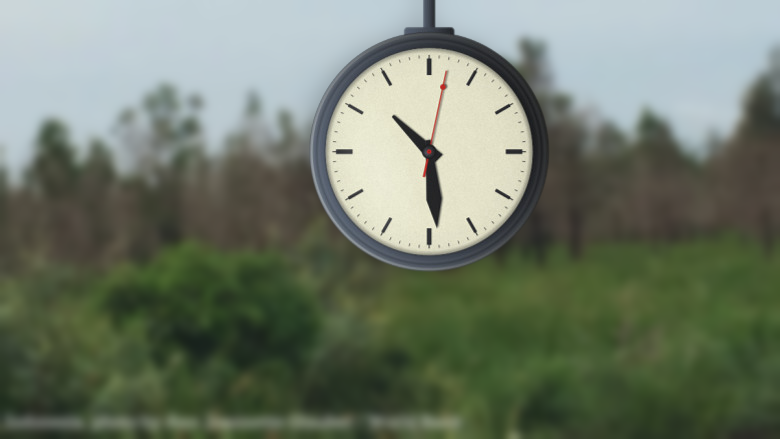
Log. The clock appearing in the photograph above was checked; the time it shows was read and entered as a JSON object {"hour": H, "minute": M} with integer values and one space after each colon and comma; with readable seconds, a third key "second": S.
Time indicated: {"hour": 10, "minute": 29, "second": 2}
